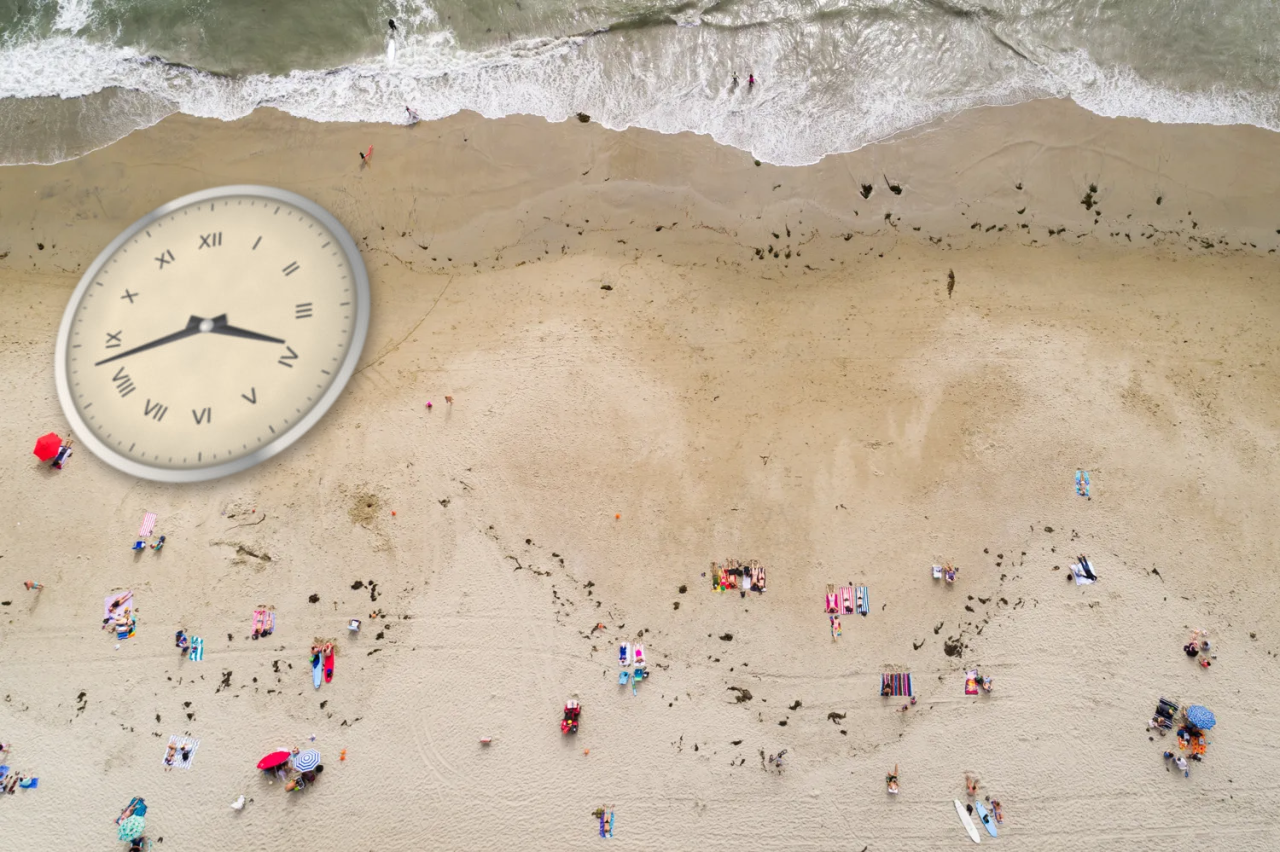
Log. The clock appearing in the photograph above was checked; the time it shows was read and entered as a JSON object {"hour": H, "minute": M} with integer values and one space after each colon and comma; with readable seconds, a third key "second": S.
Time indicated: {"hour": 3, "minute": 43}
